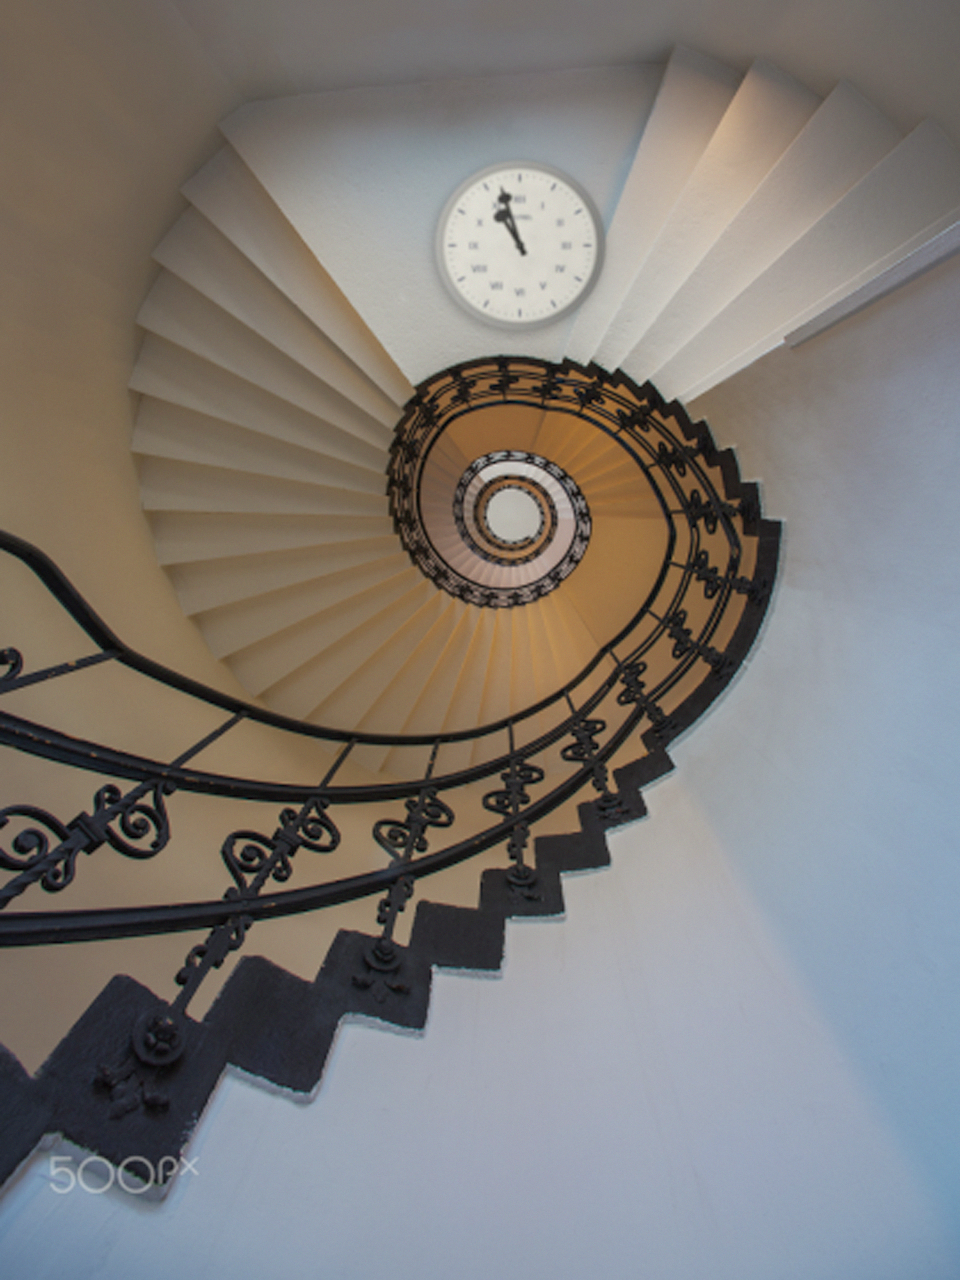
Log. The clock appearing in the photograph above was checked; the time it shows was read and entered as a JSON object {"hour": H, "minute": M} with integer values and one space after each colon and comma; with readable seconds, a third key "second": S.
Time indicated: {"hour": 10, "minute": 57}
